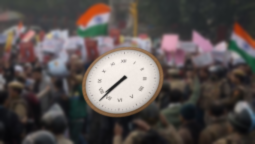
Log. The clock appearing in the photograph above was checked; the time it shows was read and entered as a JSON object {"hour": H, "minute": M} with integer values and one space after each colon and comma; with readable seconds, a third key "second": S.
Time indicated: {"hour": 7, "minute": 37}
